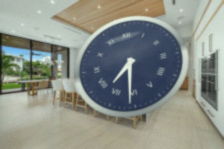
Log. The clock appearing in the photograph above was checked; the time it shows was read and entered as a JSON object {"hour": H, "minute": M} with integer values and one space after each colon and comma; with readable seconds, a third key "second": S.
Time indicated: {"hour": 7, "minute": 31}
